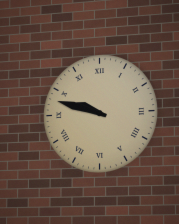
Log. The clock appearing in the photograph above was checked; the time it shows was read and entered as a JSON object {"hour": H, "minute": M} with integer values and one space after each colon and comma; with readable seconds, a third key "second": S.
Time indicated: {"hour": 9, "minute": 48}
